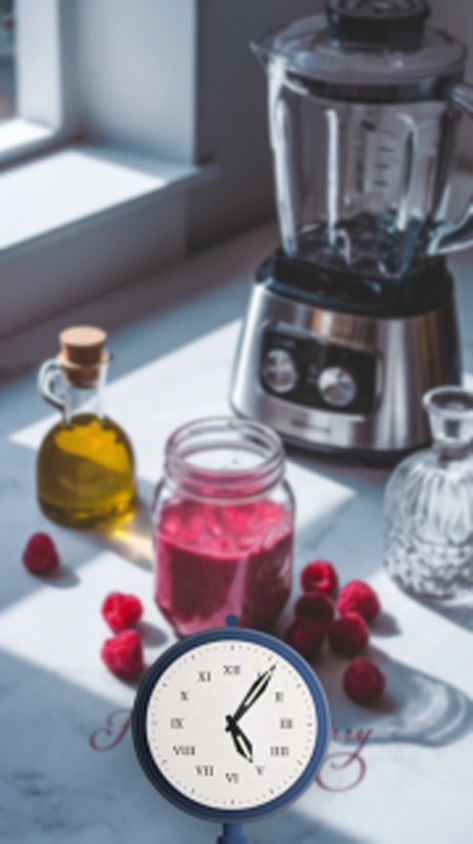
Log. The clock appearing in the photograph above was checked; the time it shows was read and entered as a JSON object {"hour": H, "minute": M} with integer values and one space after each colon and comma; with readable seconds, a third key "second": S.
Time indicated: {"hour": 5, "minute": 6}
